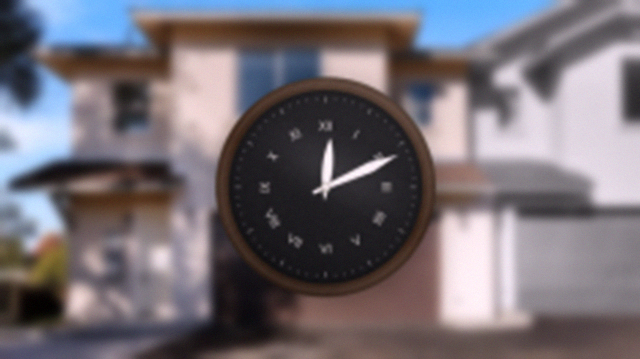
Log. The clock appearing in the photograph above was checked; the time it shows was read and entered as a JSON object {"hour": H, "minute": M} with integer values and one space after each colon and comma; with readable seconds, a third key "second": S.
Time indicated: {"hour": 12, "minute": 11}
